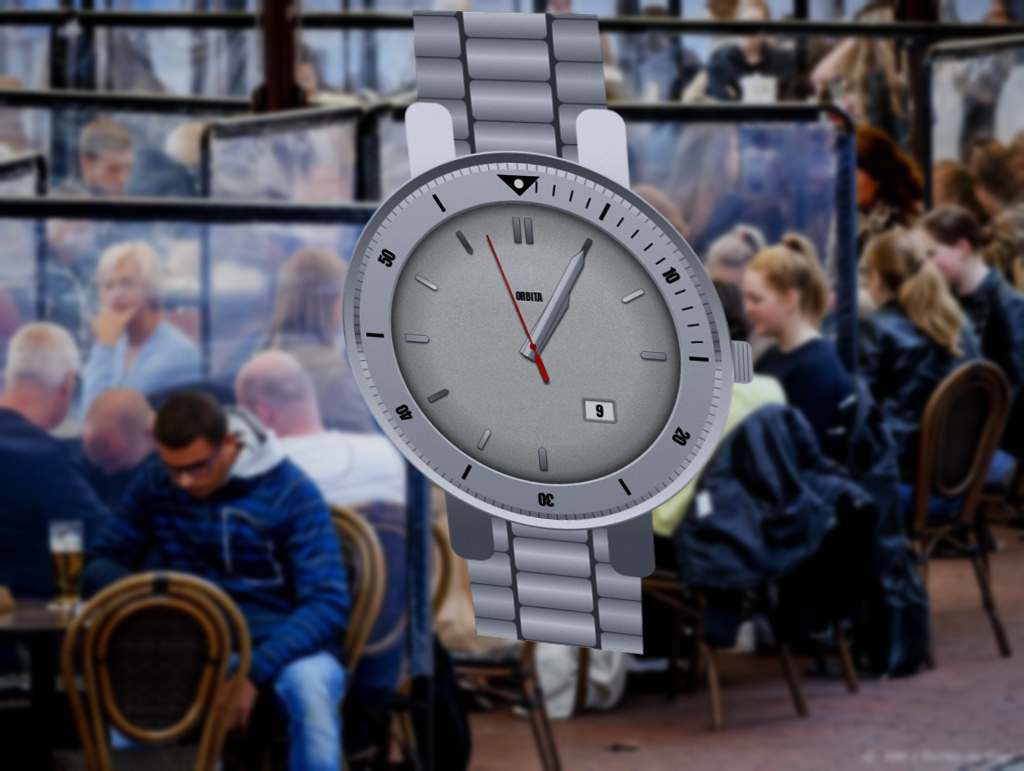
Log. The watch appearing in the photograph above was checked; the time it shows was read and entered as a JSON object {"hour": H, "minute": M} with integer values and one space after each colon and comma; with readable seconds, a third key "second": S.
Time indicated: {"hour": 1, "minute": 4, "second": 57}
